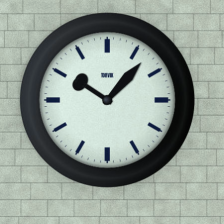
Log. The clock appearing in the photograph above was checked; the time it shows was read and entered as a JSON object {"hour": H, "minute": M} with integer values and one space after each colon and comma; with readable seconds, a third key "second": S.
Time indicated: {"hour": 10, "minute": 7}
